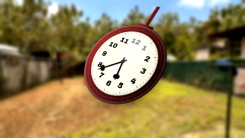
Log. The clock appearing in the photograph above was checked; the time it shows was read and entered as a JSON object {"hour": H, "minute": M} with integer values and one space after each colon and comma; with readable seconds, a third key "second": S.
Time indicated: {"hour": 5, "minute": 38}
